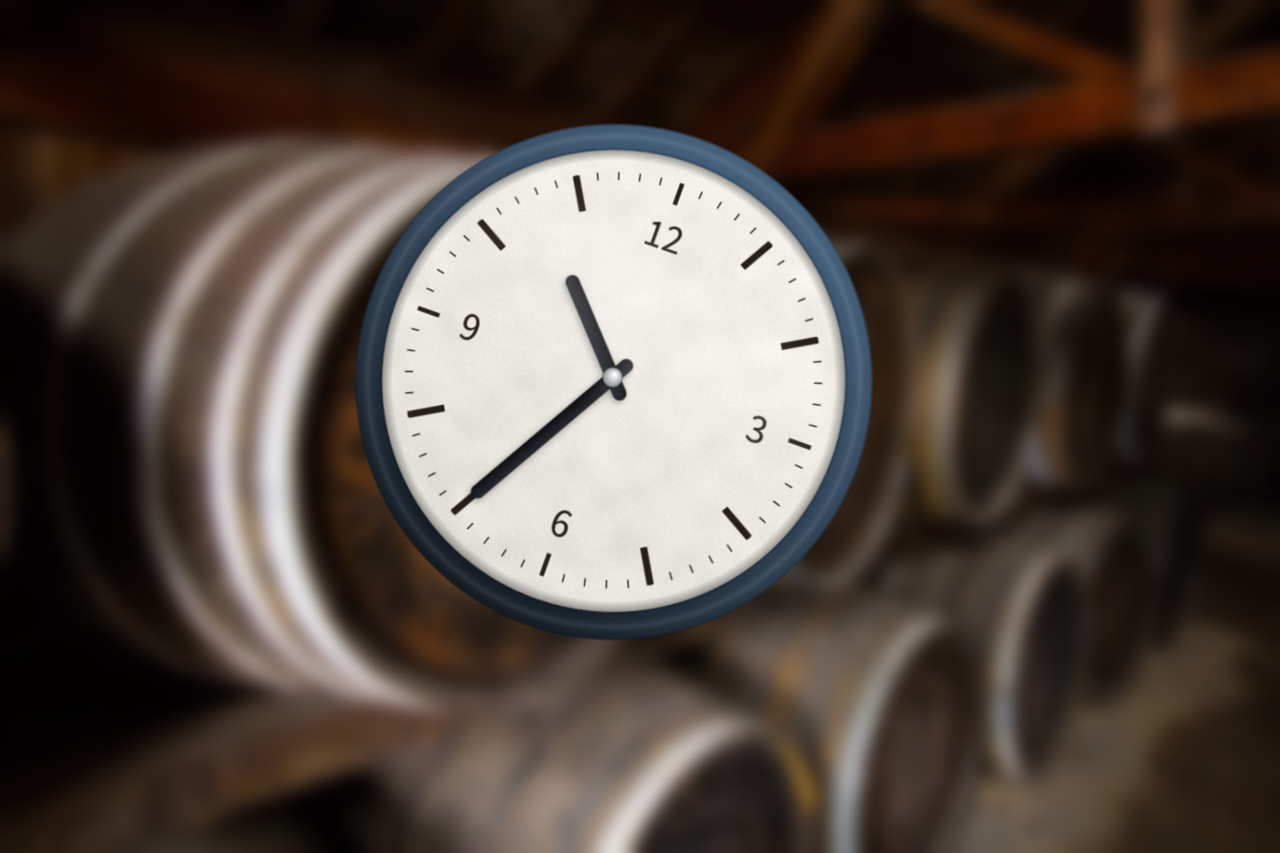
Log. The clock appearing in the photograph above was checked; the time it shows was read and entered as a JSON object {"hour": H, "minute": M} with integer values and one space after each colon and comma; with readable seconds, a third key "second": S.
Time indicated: {"hour": 10, "minute": 35}
